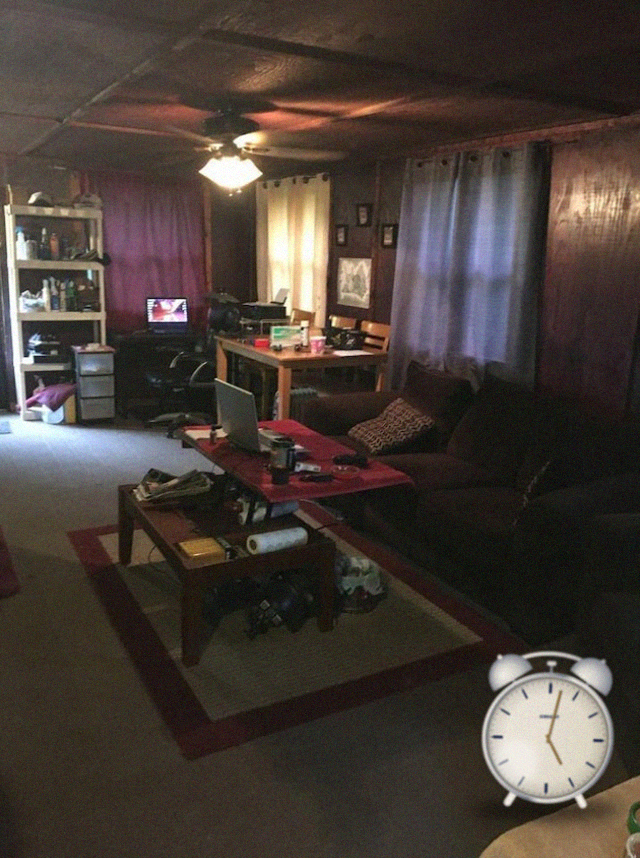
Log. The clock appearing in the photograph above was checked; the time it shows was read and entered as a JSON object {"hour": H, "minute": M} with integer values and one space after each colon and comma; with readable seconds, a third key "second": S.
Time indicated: {"hour": 5, "minute": 2}
